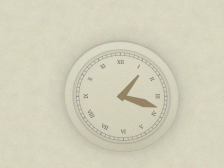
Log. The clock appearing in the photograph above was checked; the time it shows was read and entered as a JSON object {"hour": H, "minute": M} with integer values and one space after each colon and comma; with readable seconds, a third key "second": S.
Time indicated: {"hour": 1, "minute": 18}
